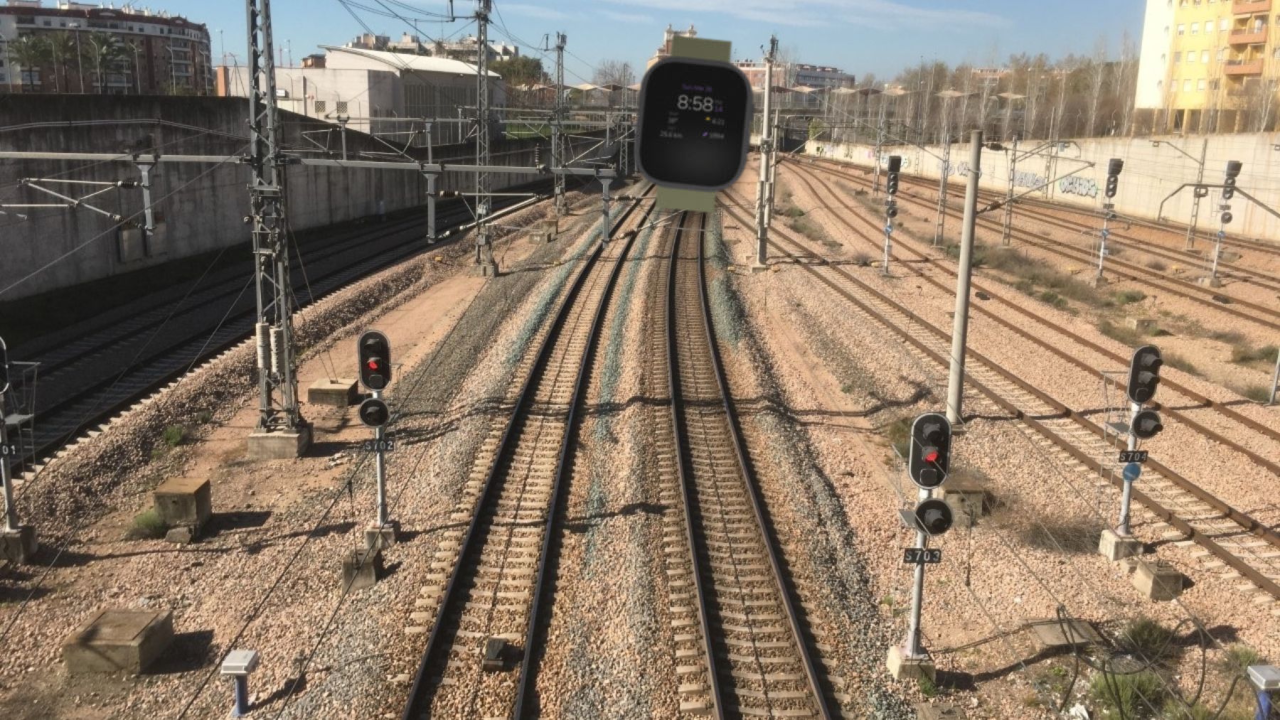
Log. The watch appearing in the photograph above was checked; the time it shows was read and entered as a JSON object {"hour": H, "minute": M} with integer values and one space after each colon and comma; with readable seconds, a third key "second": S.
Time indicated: {"hour": 8, "minute": 58}
